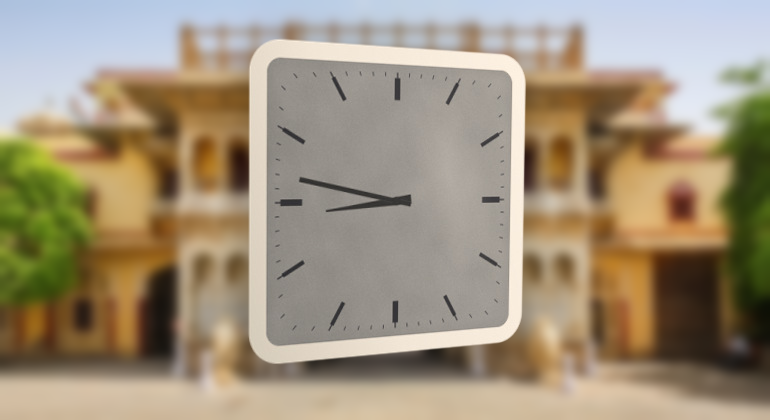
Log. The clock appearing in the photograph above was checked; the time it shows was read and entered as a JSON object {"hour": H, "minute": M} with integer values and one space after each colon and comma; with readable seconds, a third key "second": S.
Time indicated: {"hour": 8, "minute": 47}
